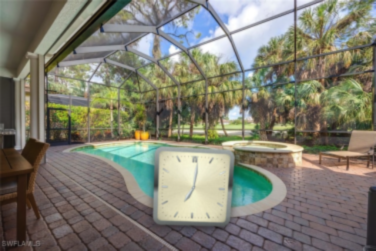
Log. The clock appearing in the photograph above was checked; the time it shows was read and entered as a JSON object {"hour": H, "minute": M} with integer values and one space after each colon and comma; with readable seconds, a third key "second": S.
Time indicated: {"hour": 7, "minute": 1}
